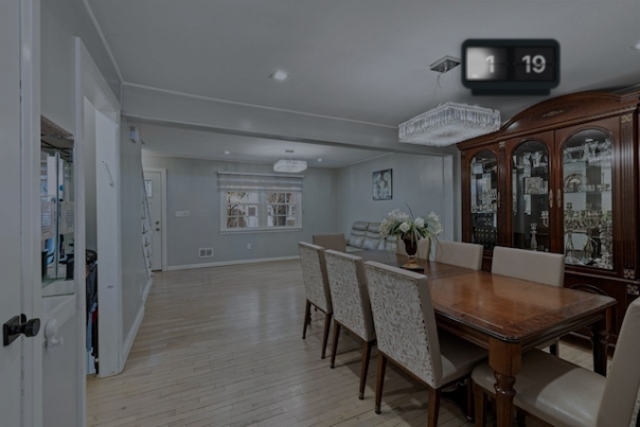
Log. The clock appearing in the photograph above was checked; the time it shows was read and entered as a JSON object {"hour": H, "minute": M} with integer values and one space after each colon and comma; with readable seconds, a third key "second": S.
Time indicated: {"hour": 1, "minute": 19}
